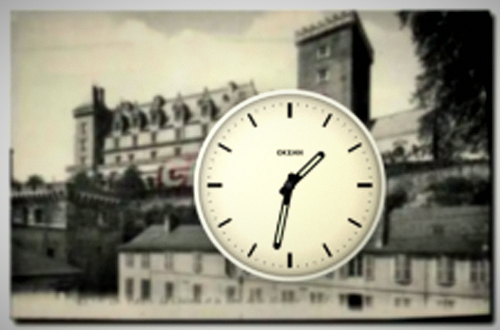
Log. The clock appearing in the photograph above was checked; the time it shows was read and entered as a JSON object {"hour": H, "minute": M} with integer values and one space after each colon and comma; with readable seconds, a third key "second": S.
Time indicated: {"hour": 1, "minute": 32}
